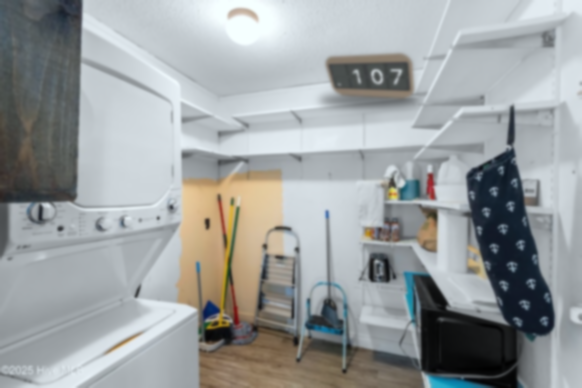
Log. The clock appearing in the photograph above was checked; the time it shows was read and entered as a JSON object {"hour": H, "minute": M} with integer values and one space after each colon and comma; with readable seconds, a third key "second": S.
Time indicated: {"hour": 1, "minute": 7}
